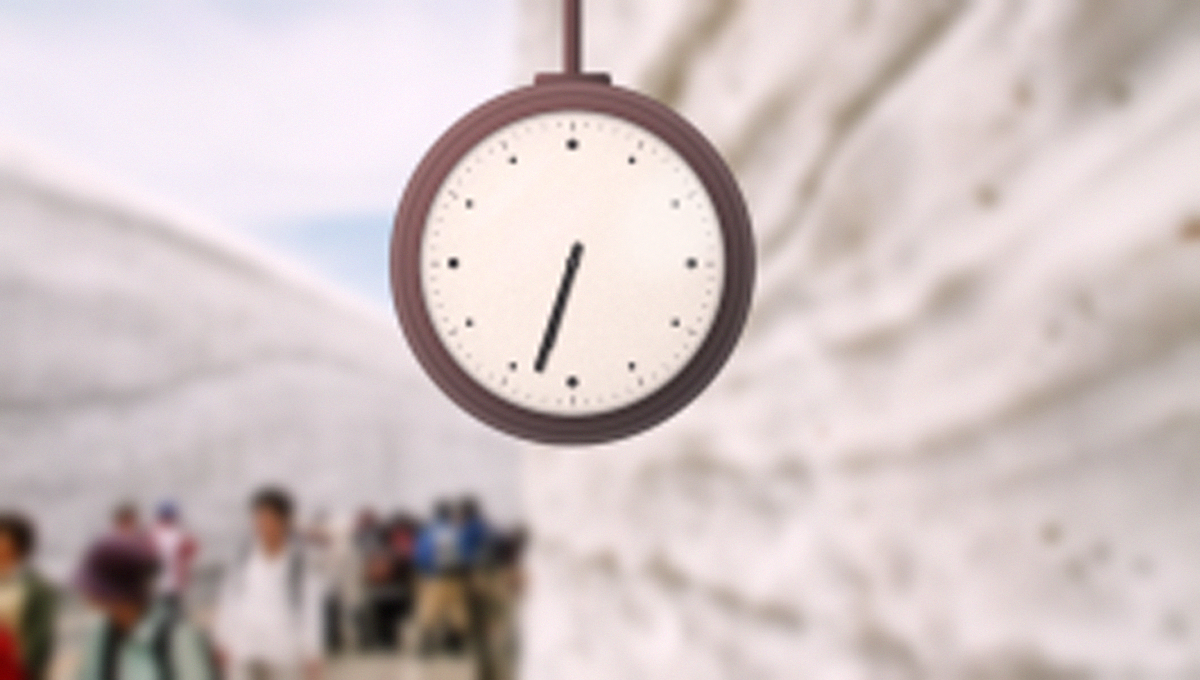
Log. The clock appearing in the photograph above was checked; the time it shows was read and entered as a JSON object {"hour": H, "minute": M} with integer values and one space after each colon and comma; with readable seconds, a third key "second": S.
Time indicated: {"hour": 6, "minute": 33}
